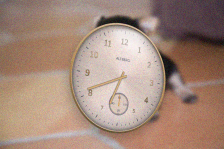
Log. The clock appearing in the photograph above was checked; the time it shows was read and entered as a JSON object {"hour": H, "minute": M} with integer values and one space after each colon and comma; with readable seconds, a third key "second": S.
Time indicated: {"hour": 6, "minute": 41}
